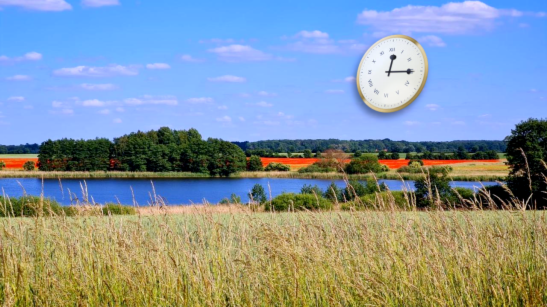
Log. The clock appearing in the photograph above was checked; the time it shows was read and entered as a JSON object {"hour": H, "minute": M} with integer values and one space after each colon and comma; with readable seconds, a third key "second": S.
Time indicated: {"hour": 12, "minute": 15}
